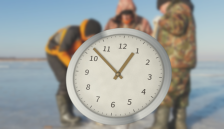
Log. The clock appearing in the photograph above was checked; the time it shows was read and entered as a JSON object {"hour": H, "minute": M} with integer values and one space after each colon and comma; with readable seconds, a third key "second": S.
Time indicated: {"hour": 12, "minute": 52}
